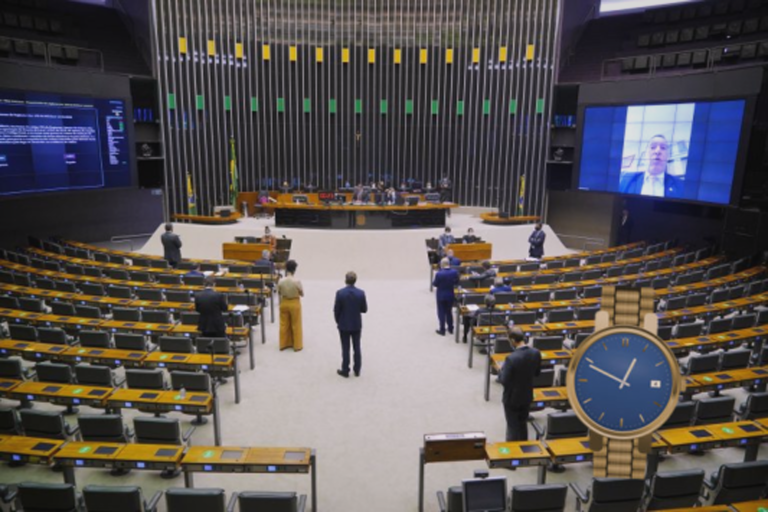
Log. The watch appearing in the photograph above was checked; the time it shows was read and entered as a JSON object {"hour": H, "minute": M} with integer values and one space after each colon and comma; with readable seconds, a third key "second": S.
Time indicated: {"hour": 12, "minute": 49}
